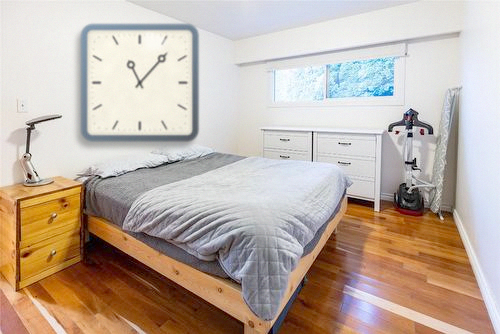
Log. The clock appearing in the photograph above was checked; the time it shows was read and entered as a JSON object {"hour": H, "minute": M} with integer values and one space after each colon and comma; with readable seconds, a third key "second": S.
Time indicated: {"hour": 11, "minute": 7}
